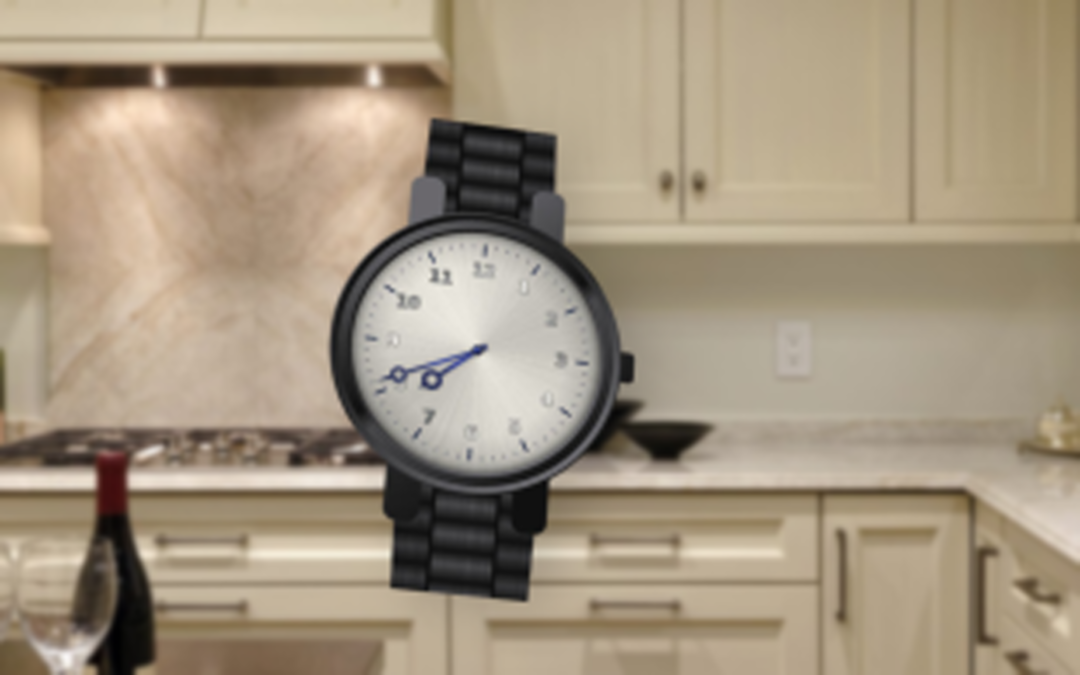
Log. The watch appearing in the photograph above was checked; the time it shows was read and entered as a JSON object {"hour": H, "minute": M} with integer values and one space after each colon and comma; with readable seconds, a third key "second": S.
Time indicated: {"hour": 7, "minute": 41}
